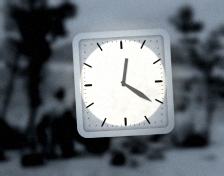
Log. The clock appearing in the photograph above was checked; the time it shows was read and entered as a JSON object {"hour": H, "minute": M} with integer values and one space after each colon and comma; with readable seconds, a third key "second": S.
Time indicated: {"hour": 12, "minute": 21}
